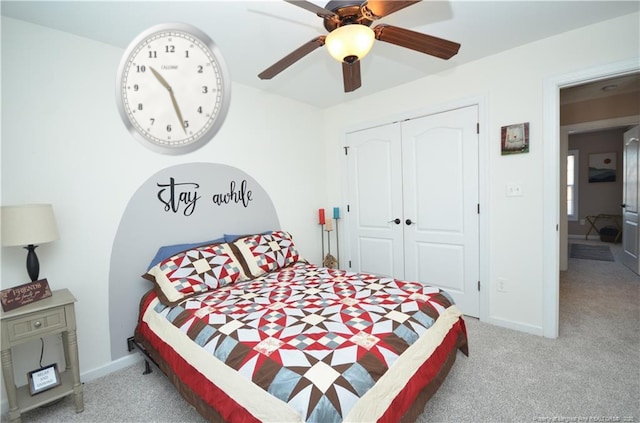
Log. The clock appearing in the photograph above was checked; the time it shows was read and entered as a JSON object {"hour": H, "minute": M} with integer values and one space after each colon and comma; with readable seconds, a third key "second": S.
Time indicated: {"hour": 10, "minute": 26}
